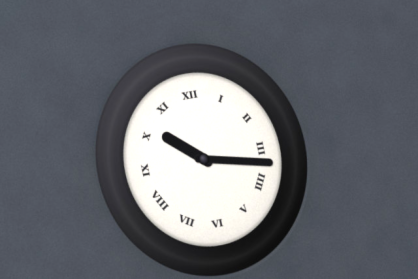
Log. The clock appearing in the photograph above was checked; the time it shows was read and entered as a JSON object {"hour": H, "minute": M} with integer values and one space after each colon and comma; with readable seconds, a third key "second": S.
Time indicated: {"hour": 10, "minute": 17}
